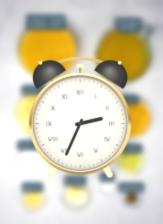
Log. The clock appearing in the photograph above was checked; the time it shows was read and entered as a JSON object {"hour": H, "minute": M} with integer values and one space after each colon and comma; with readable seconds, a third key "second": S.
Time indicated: {"hour": 2, "minute": 34}
